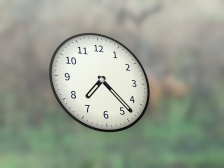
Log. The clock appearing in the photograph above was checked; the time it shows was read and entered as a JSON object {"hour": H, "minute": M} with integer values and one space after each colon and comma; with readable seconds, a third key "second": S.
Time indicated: {"hour": 7, "minute": 23}
